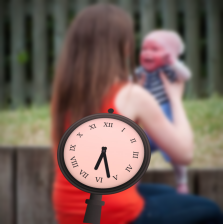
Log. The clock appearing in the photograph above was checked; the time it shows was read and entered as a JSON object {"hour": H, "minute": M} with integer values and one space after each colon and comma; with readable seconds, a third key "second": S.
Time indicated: {"hour": 6, "minute": 27}
